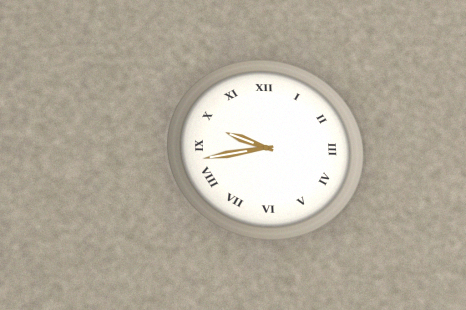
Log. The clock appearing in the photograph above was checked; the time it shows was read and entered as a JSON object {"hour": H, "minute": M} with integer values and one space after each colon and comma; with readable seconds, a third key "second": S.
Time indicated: {"hour": 9, "minute": 43}
